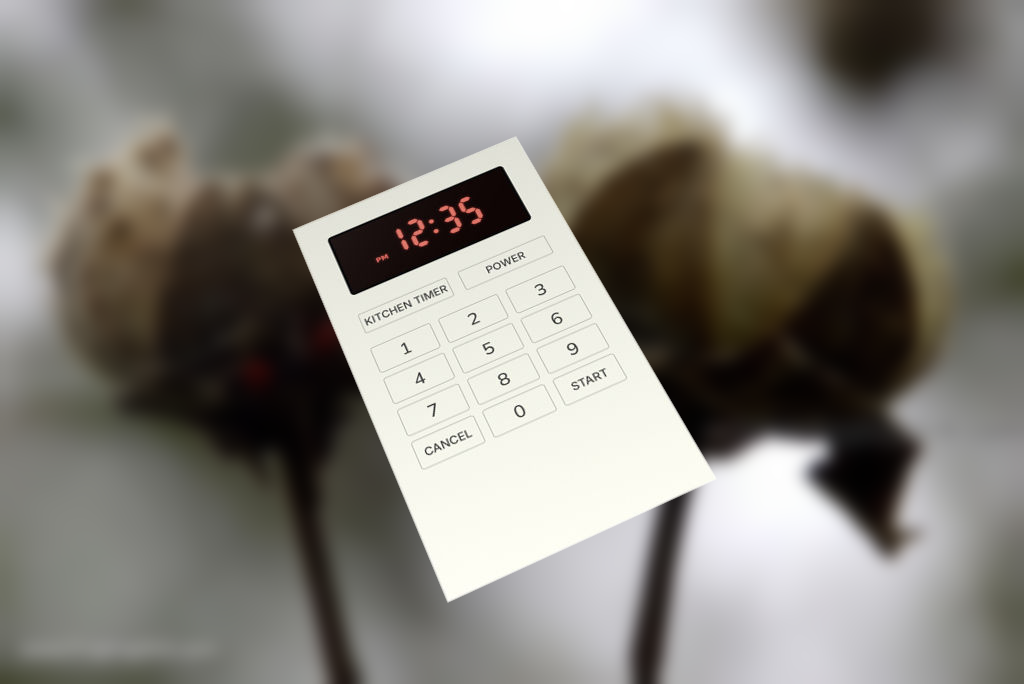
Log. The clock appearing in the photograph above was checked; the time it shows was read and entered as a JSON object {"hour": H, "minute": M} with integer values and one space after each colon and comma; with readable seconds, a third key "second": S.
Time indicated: {"hour": 12, "minute": 35}
